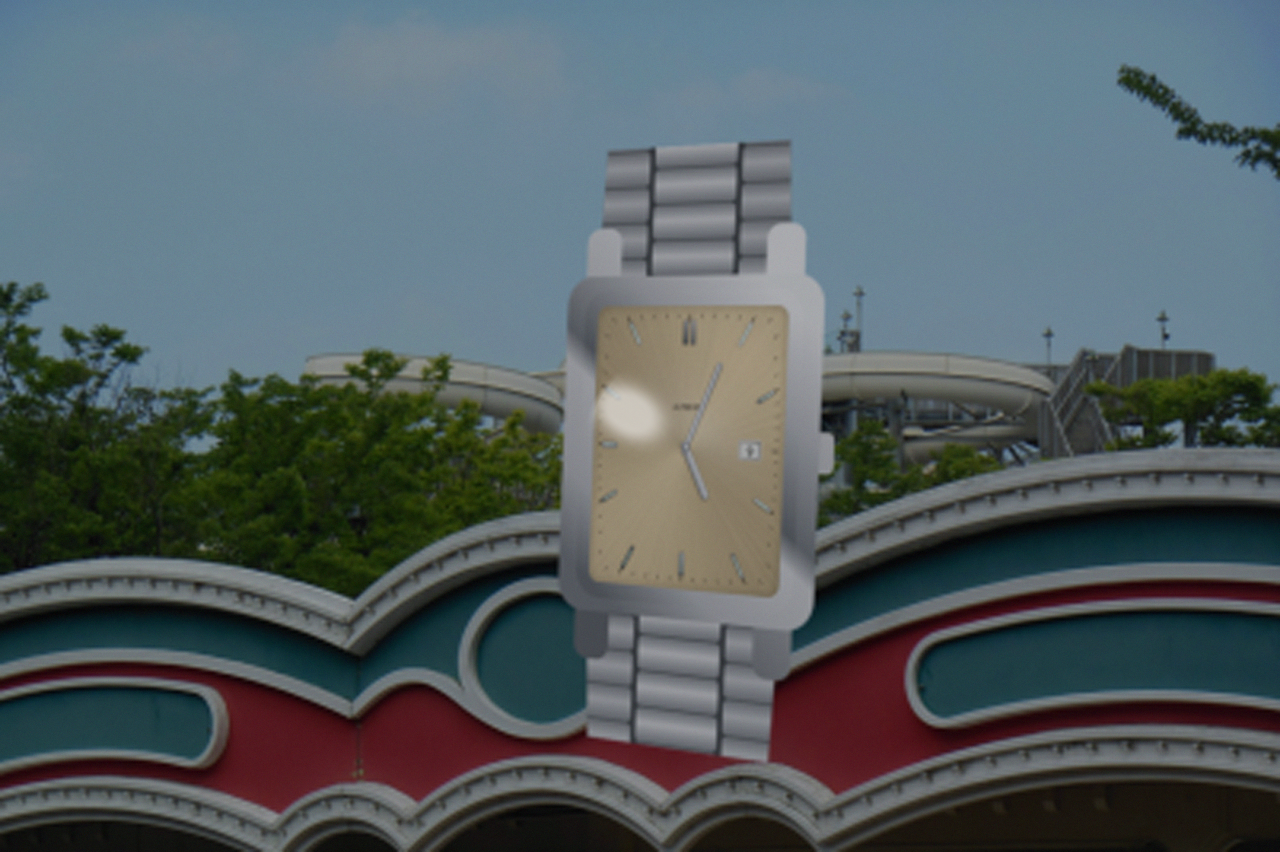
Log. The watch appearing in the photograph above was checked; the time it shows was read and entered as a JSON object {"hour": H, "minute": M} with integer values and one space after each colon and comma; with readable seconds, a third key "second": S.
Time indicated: {"hour": 5, "minute": 4}
